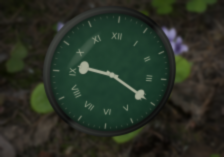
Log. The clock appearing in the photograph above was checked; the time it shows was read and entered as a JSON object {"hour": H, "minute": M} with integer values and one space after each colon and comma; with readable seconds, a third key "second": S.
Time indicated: {"hour": 9, "minute": 20}
